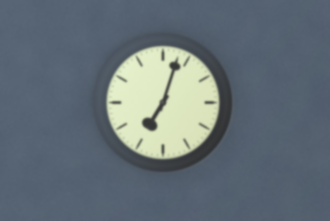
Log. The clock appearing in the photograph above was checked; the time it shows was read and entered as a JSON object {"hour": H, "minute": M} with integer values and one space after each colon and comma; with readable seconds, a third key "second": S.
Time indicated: {"hour": 7, "minute": 3}
